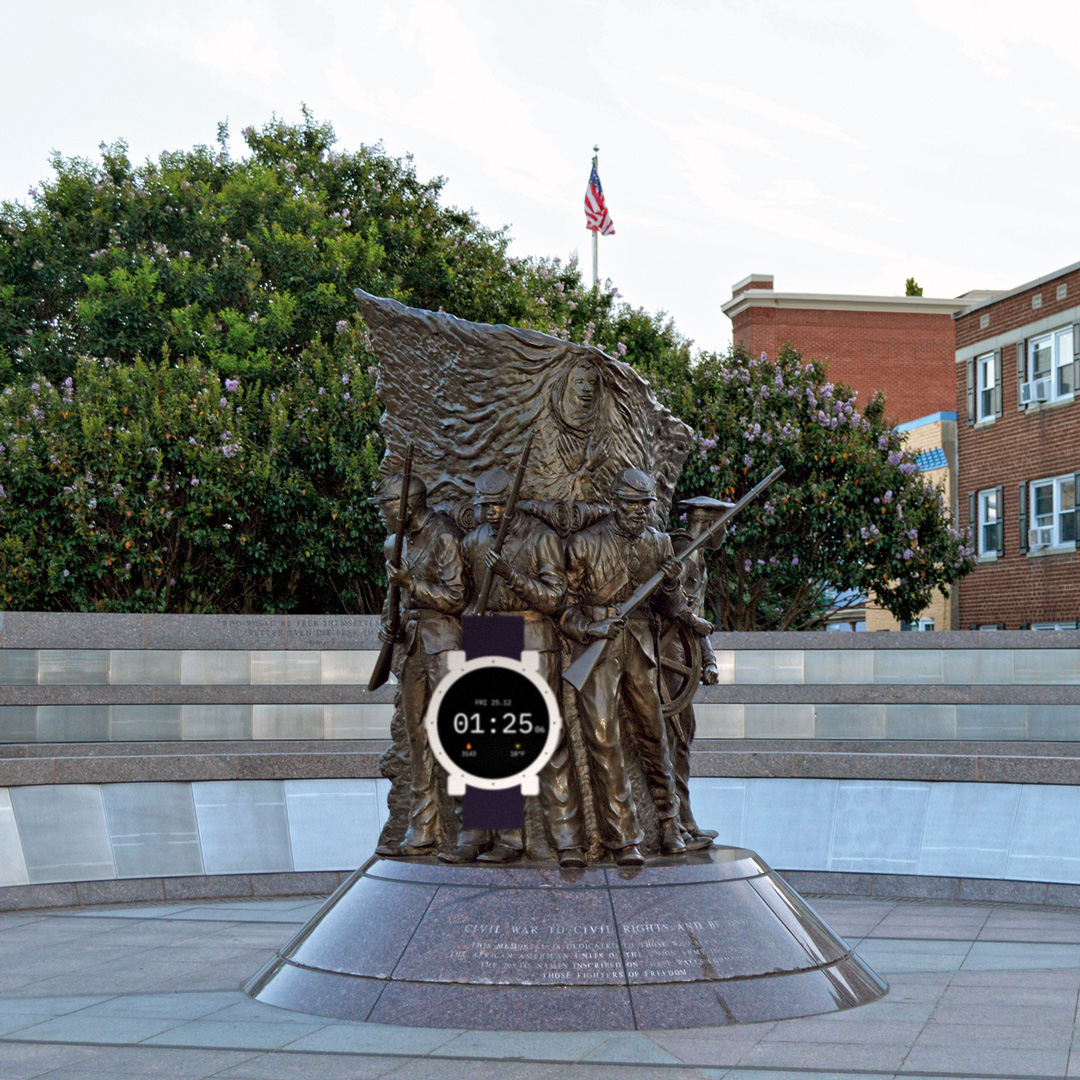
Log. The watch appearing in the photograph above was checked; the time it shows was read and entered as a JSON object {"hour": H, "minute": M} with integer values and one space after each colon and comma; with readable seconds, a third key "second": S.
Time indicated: {"hour": 1, "minute": 25}
